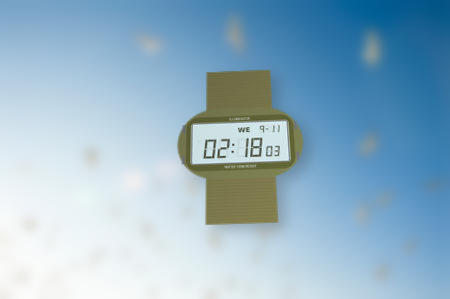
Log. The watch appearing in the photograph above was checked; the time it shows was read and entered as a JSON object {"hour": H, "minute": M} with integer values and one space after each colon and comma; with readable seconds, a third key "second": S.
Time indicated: {"hour": 2, "minute": 18, "second": 3}
